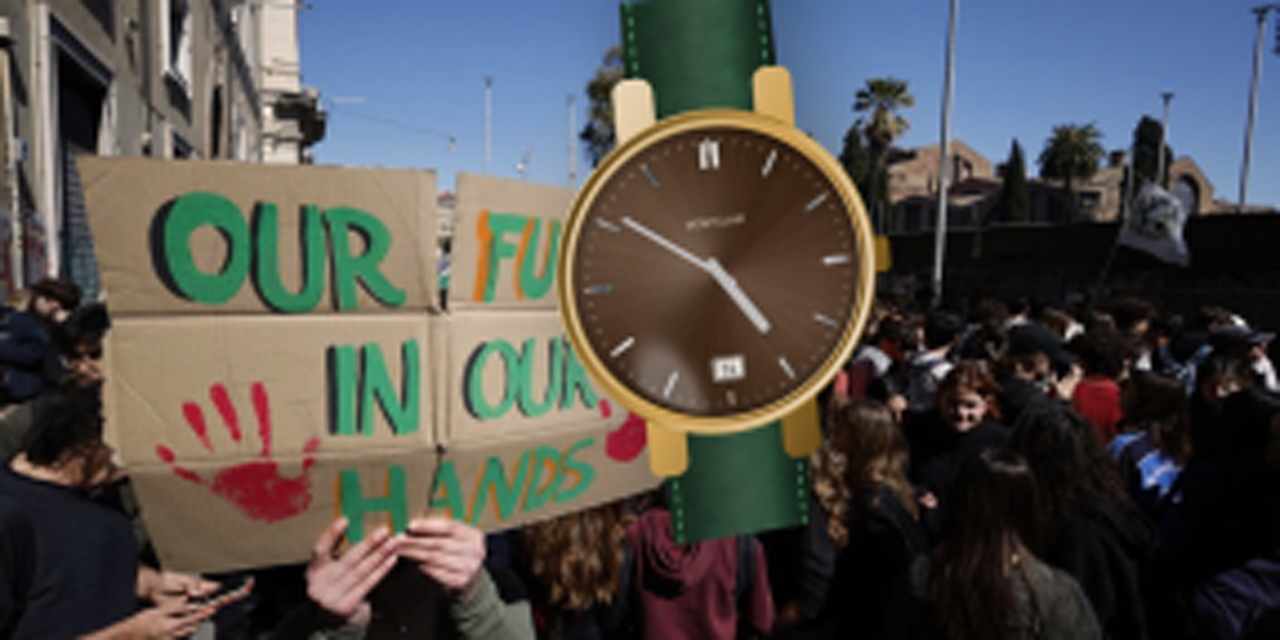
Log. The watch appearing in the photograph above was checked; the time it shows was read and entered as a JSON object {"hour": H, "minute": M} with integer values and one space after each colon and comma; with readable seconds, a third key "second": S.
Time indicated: {"hour": 4, "minute": 51}
